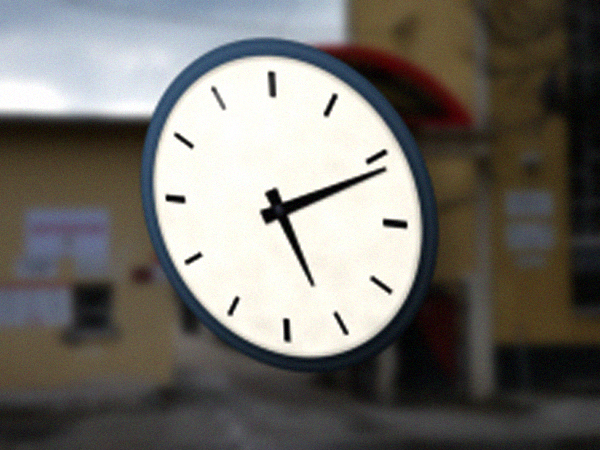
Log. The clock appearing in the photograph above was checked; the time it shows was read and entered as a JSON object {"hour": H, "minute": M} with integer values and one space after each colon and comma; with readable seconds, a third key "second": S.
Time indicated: {"hour": 5, "minute": 11}
